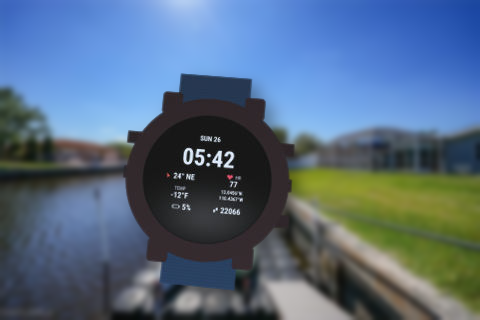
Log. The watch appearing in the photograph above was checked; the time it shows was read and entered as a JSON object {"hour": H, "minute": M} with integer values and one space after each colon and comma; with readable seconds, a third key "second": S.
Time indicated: {"hour": 5, "minute": 42}
